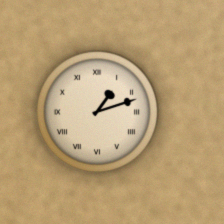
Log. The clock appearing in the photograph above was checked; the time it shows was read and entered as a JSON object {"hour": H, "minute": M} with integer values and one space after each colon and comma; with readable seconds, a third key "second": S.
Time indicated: {"hour": 1, "minute": 12}
